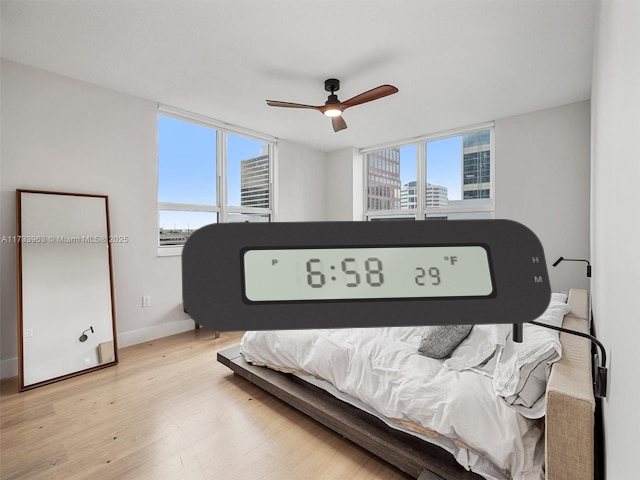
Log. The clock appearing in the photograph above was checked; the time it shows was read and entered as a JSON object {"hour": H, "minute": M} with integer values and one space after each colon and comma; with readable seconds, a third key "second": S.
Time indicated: {"hour": 6, "minute": 58}
